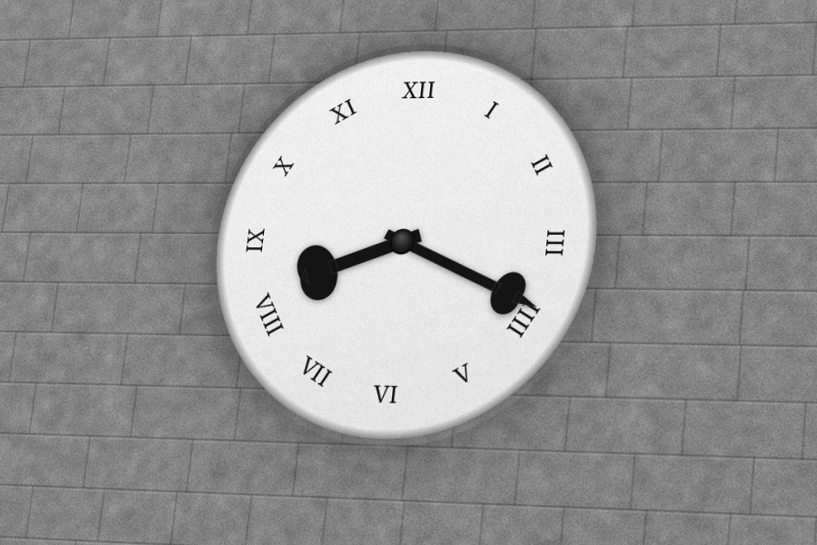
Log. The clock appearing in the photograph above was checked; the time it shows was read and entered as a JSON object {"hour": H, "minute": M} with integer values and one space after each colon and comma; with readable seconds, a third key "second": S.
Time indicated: {"hour": 8, "minute": 19}
